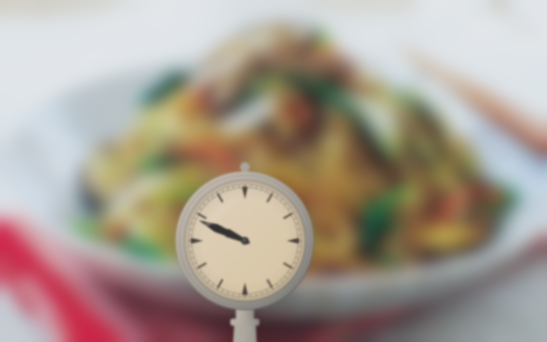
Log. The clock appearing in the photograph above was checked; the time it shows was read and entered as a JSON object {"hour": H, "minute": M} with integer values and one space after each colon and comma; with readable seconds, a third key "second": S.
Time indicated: {"hour": 9, "minute": 49}
